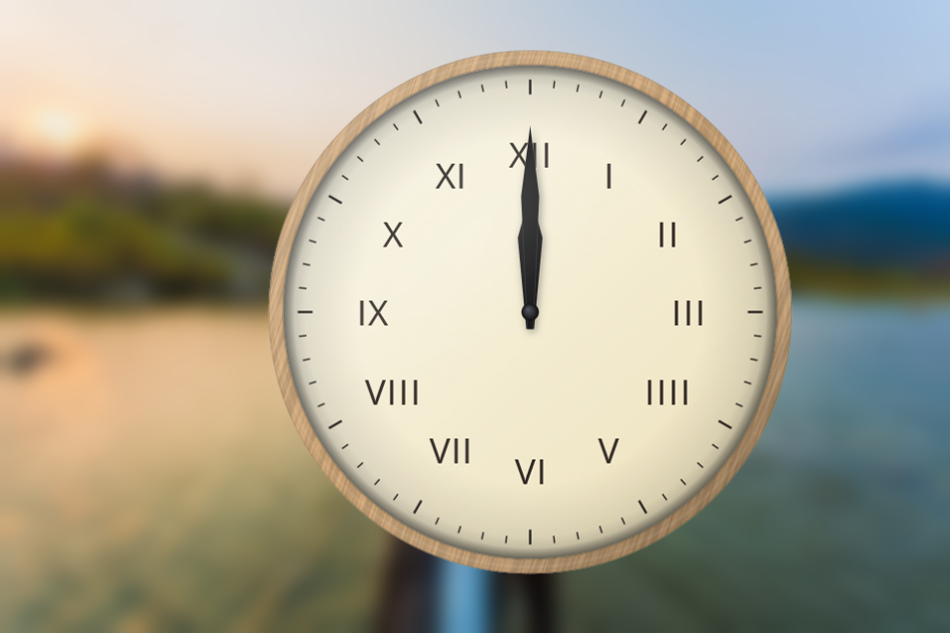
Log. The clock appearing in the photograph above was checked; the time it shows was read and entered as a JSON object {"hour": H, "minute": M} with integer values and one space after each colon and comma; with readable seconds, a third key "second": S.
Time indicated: {"hour": 12, "minute": 0}
